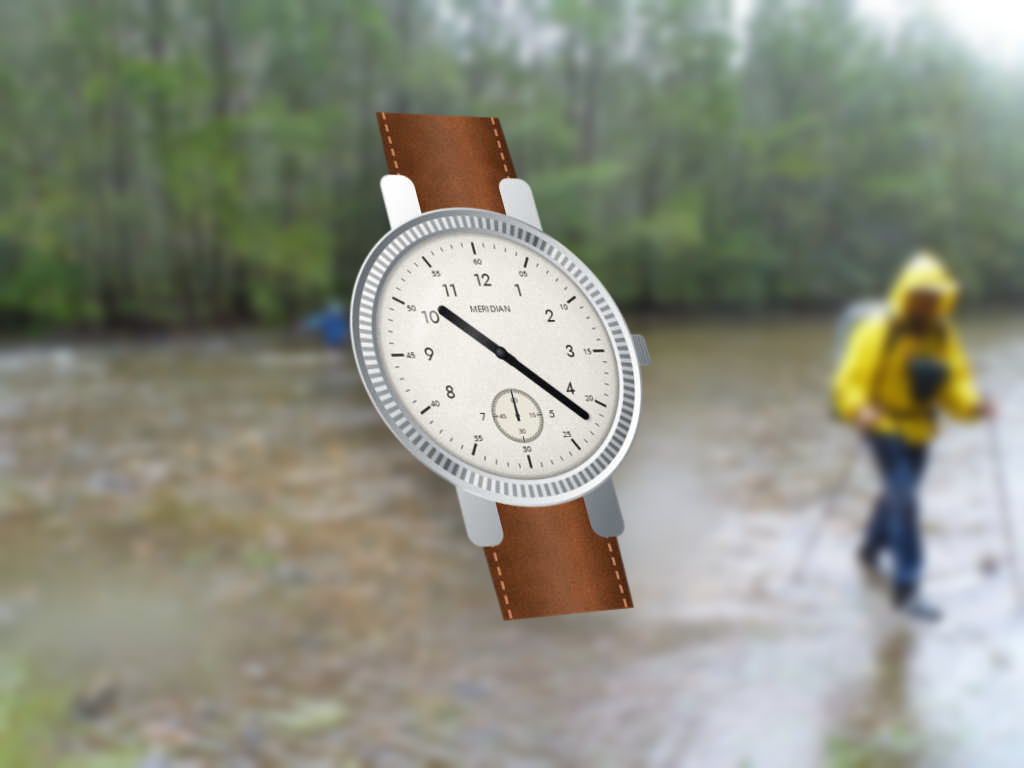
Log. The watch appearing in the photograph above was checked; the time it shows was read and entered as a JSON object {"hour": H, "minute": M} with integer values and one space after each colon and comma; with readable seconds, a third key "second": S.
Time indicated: {"hour": 10, "minute": 22}
